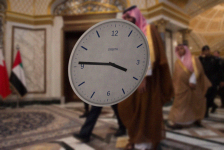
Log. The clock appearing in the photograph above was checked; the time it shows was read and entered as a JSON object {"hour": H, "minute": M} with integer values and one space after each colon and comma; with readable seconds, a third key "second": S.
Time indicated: {"hour": 3, "minute": 46}
